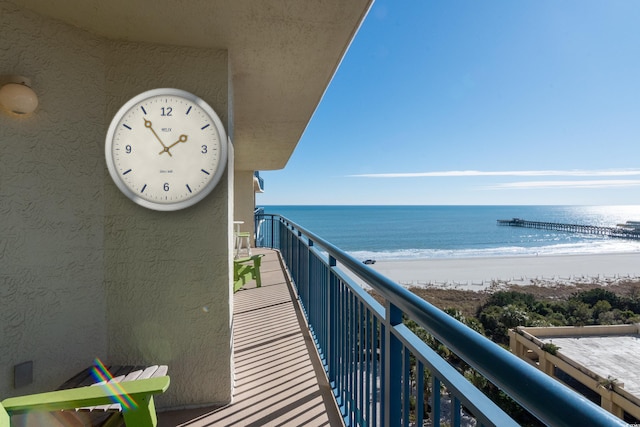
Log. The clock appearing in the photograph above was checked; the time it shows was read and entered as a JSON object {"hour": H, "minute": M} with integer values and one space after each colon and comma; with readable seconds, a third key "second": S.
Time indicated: {"hour": 1, "minute": 54}
